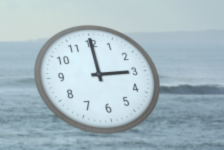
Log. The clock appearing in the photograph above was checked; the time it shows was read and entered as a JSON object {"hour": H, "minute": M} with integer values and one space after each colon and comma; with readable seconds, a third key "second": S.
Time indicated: {"hour": 3, "minute": 0}
